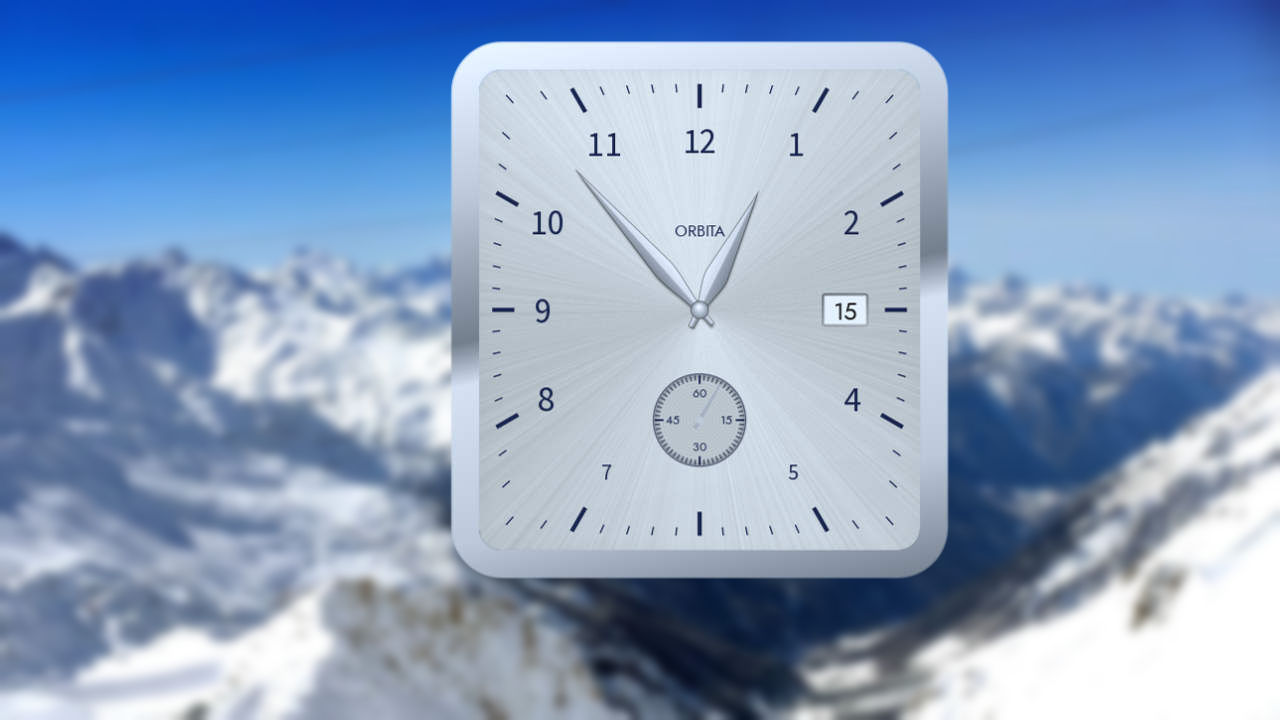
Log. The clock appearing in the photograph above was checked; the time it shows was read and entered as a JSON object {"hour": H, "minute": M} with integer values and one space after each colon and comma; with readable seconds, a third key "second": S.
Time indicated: {"hour": 12, "minute": 53, "second": 5}
